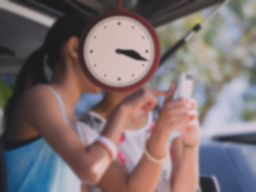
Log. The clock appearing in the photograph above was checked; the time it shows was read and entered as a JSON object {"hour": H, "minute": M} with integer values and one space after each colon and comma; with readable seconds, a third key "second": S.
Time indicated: {"hour": 3, "minute": 18}
